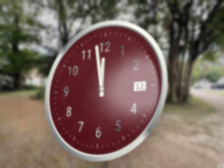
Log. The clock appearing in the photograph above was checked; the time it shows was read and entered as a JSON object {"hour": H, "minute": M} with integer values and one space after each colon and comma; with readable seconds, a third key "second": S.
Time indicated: {"hour": 11, "minute": 58}
